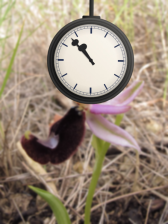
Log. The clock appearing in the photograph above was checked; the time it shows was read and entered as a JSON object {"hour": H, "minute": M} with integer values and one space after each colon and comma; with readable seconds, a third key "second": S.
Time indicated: {"hour": 10, "minute": 53}
